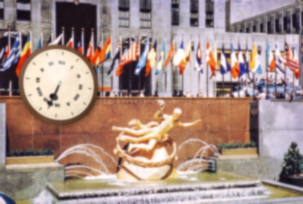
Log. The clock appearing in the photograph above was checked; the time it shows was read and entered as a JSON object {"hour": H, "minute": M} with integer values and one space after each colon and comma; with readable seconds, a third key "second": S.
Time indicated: {"hour": 6, "minute": 33}
